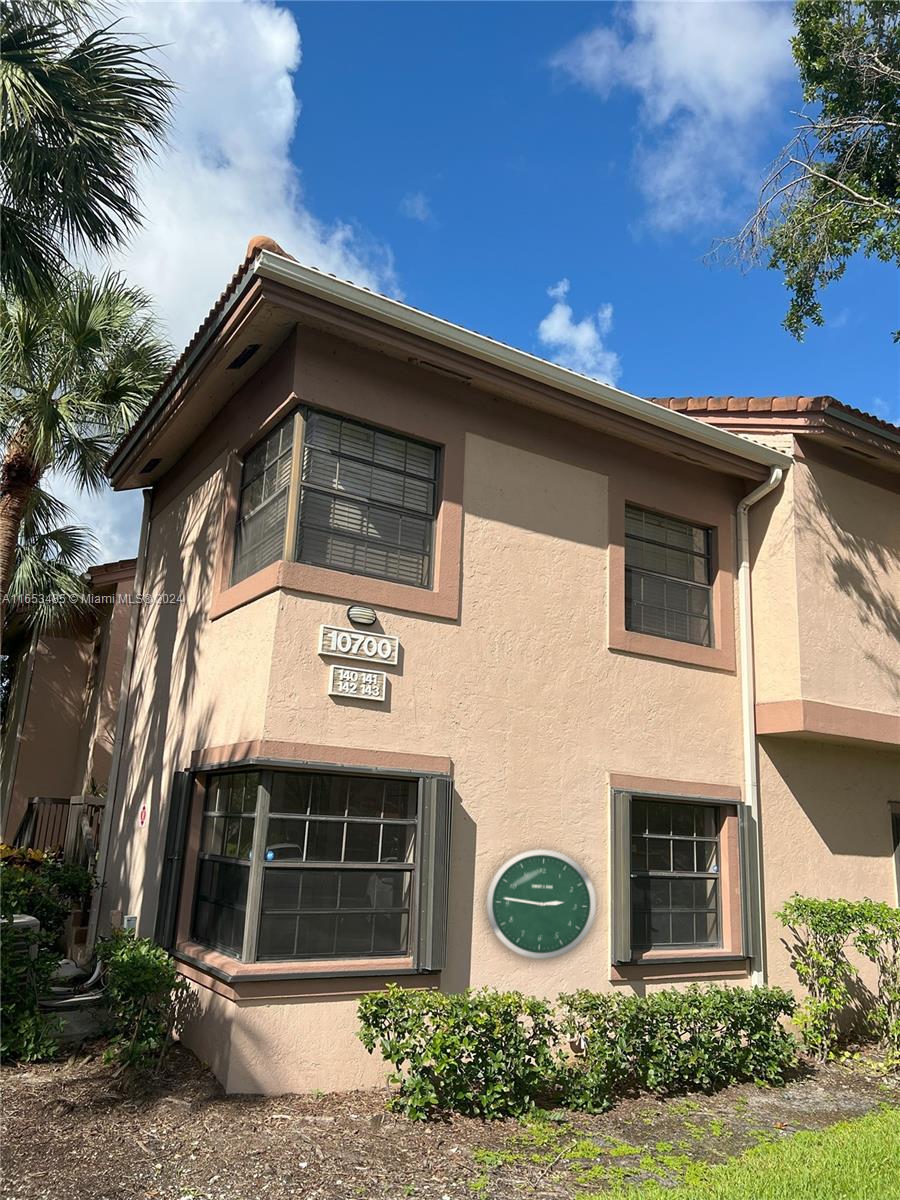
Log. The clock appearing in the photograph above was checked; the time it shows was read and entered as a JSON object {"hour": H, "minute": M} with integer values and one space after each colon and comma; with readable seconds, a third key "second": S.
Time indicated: {"hour": 2, "minute": 46}
